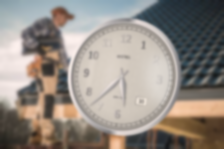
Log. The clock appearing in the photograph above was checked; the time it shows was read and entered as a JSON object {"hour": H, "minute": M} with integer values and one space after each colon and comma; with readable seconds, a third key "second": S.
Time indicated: {"hour": 5, "minute": 37}
